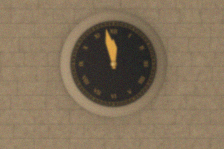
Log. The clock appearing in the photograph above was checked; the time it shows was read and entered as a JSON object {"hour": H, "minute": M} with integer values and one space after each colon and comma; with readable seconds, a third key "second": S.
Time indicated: {"hour": 11, "minute": 58}
